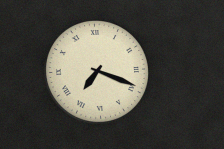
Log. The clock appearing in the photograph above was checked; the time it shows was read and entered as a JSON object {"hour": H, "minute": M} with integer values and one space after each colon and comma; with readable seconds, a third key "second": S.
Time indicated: {"hour": 7, "minute": 19}
